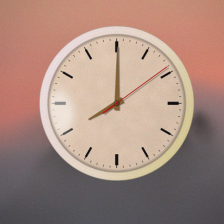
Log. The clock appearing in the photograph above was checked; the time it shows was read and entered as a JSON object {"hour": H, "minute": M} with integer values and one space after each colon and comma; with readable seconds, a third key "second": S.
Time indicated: {"hour": 8, "minute": 0, "second": 9}
